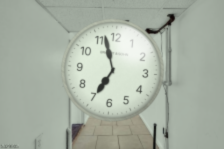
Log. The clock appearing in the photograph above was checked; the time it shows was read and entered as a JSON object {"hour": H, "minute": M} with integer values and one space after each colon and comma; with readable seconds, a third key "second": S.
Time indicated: {"hour": 6, "minute": 57}
